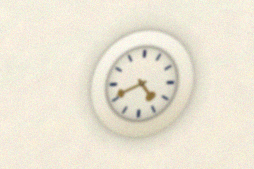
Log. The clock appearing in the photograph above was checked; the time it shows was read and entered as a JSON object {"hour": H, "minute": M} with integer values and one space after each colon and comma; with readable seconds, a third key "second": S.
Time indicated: {"hour": 4, "minute": 41}
